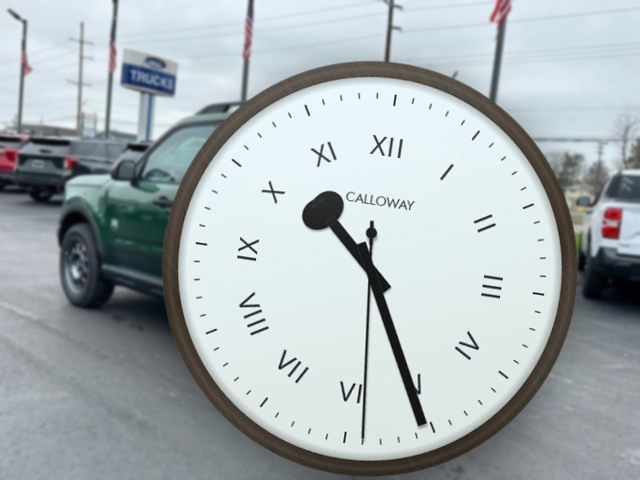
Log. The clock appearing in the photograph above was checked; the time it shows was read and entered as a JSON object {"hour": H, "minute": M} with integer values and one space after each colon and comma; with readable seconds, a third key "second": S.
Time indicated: {"hour": 10, "minute": 25, "second": 29}
